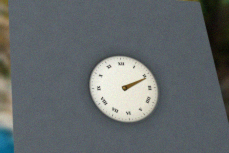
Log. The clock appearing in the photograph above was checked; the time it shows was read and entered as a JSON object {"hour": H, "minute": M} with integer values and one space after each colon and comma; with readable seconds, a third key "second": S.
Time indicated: {"hour": 2, "minute": 11}
